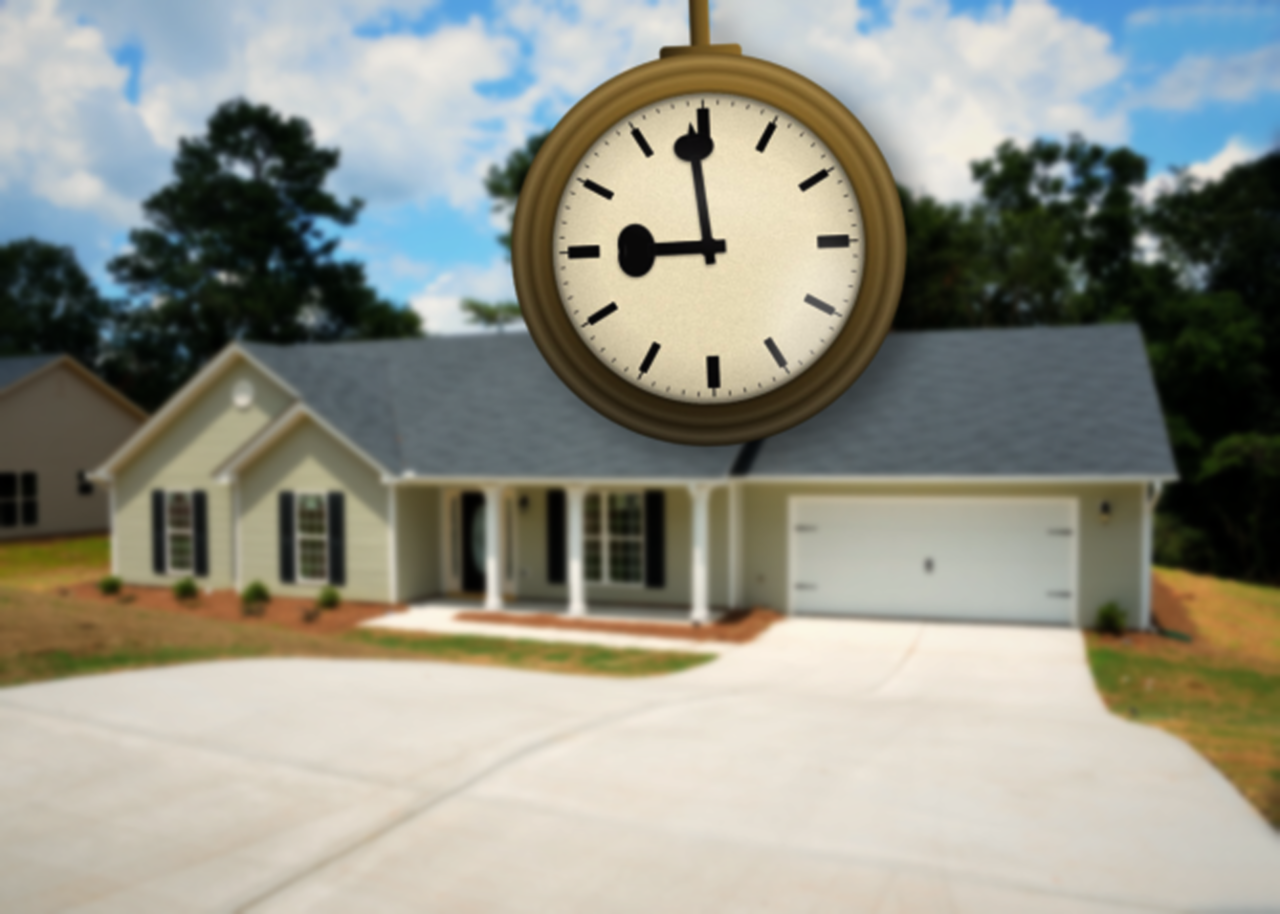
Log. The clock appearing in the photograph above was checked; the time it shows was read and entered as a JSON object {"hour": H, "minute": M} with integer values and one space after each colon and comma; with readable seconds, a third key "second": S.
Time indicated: {"hour": 8, "minute": 59}
